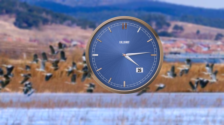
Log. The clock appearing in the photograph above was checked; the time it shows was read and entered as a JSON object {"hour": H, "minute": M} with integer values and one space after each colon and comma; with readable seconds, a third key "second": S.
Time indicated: {"hour": 4, "minute": 14}
